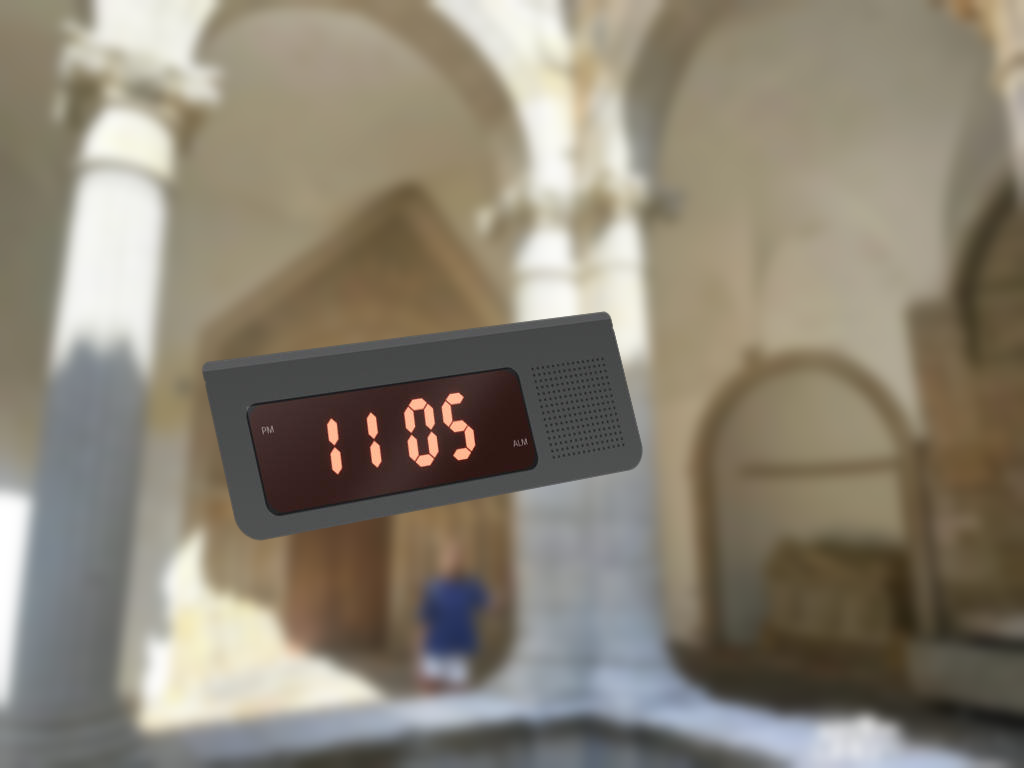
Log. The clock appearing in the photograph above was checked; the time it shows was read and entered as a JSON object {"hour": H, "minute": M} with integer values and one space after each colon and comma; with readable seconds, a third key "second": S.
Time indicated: {"hour": 11, "minute": 5}
